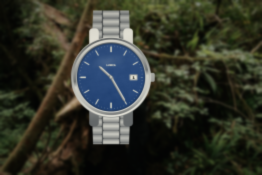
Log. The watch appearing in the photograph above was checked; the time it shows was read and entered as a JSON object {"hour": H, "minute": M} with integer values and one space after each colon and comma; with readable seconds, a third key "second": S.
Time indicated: {"hour": 10, "minute": 25}
